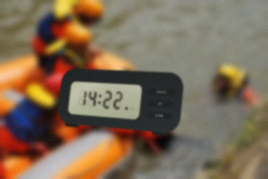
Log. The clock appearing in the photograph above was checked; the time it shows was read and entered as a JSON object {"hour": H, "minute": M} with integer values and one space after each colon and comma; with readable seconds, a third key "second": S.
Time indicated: {"hour": 14, "minute": 22}
